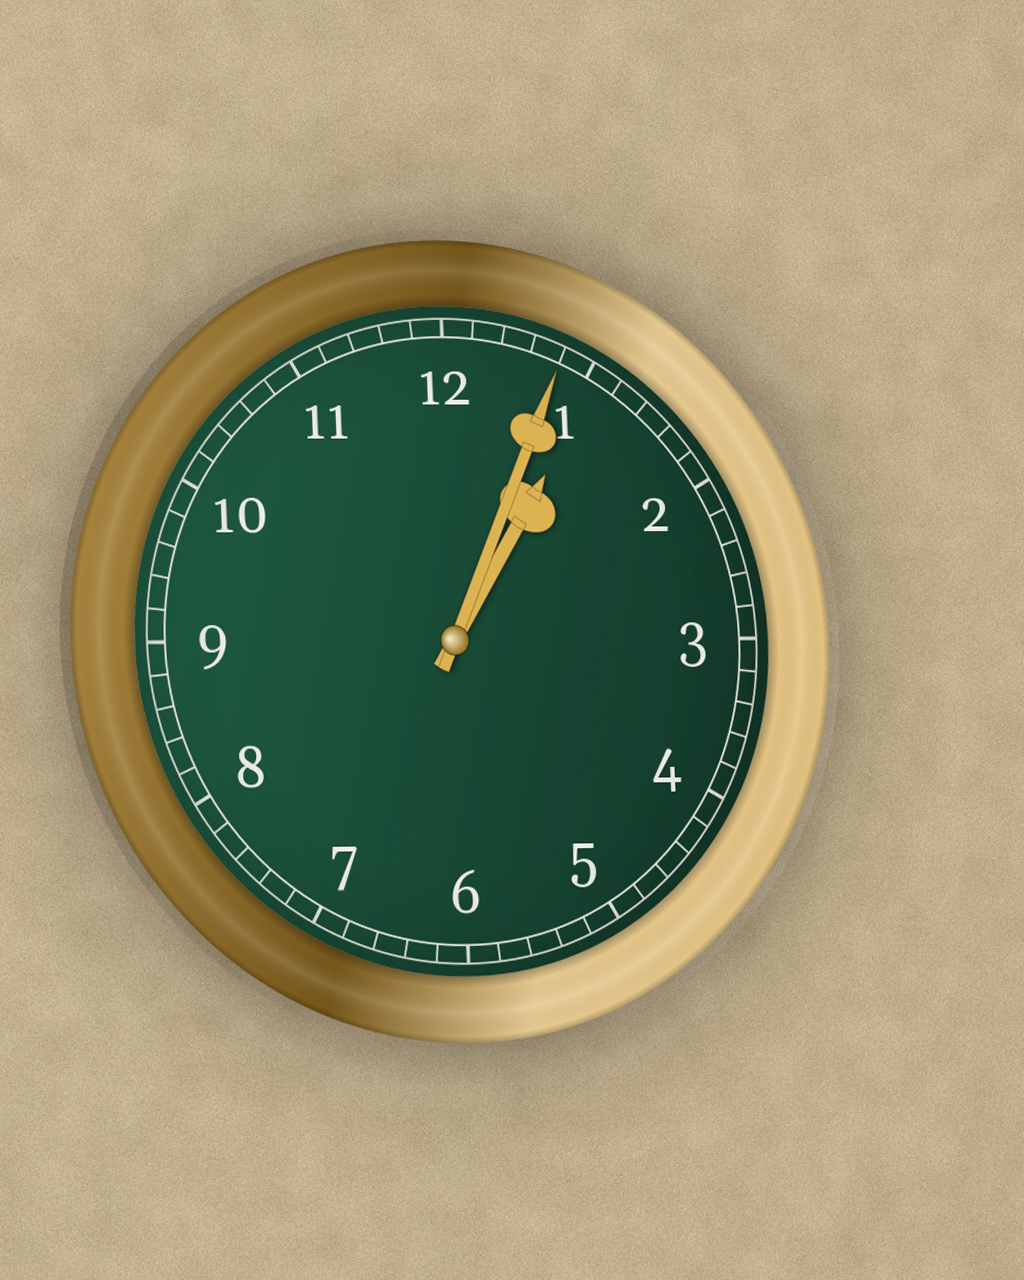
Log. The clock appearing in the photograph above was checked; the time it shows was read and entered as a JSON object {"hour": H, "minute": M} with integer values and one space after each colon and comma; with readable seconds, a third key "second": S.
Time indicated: {"hour": 1, "minute": 4}
